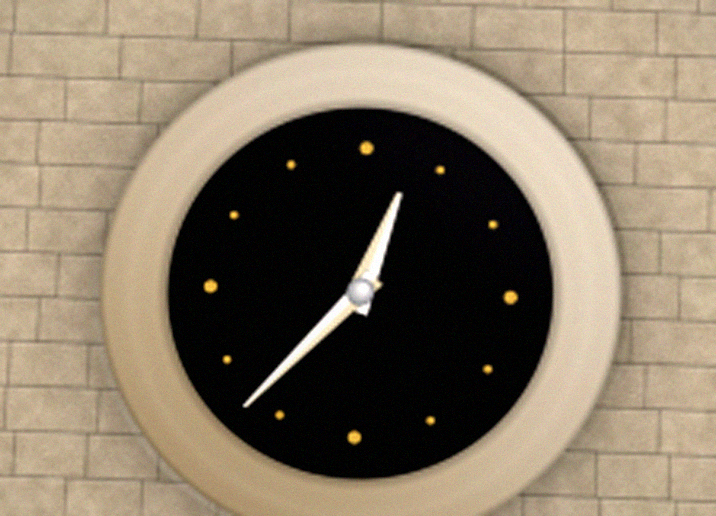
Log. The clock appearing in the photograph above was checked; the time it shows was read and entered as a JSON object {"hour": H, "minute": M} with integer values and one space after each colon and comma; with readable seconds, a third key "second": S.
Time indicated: {"hour": 12, "minute": 37}
